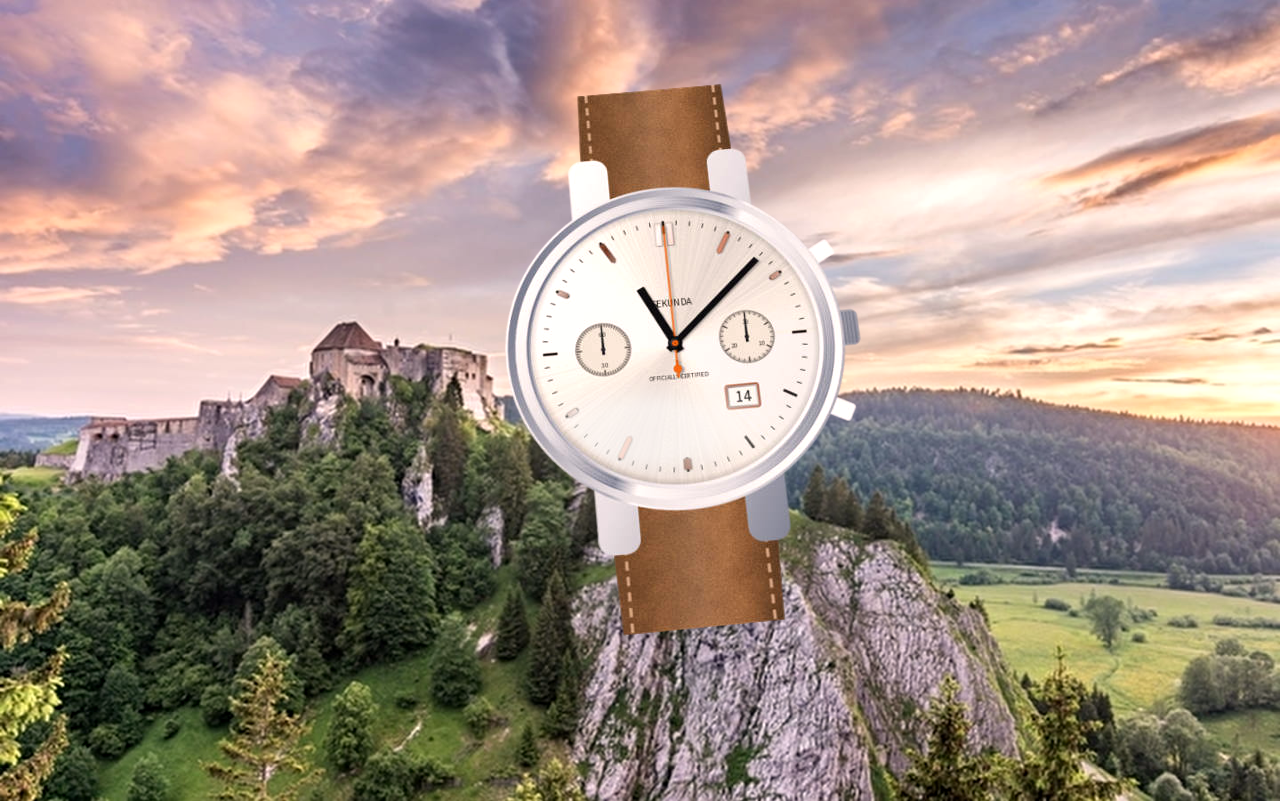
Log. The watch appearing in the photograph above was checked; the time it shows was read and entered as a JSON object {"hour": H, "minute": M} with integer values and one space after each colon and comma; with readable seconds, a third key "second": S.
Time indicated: {"hour": 11, "minute": 8}
